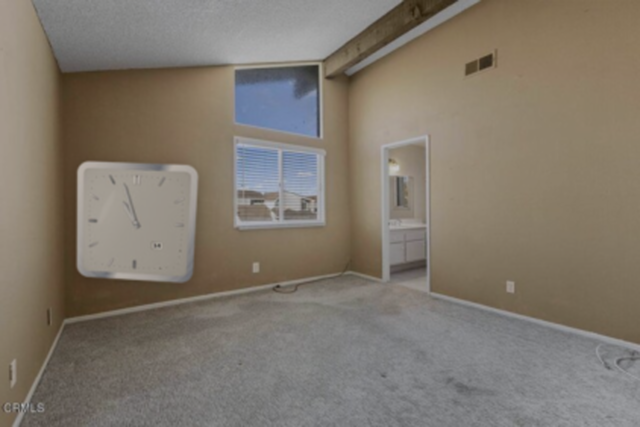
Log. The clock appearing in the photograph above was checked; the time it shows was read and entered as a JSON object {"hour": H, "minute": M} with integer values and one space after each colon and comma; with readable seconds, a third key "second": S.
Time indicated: {"hour": 10, "minute": 57}
